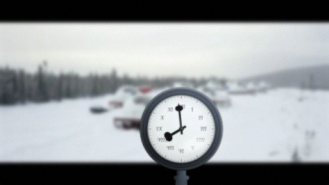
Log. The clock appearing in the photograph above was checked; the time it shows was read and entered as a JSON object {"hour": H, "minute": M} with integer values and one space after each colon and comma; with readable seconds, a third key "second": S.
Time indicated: {"hour": 7, "minute": 59}
